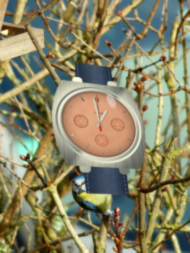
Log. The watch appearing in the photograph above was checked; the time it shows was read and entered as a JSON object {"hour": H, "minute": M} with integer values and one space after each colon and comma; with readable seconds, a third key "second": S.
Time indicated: {"hour": 12, "minute": 59}
